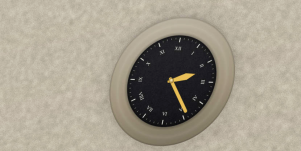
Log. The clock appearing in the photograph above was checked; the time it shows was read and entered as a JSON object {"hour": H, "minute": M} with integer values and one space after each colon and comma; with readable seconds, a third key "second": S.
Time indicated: {"hour": 2, "minute": 24}
